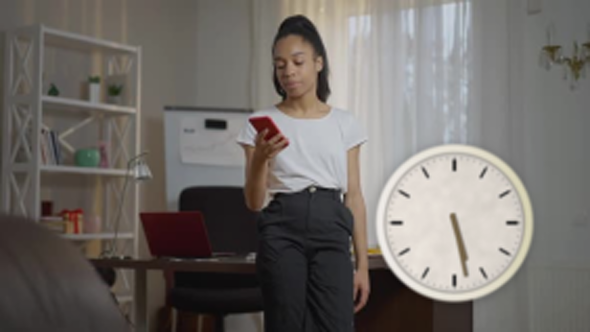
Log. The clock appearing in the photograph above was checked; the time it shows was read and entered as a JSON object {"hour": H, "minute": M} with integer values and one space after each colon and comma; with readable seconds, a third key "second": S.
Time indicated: {"hour": 5, "minute": 28}
